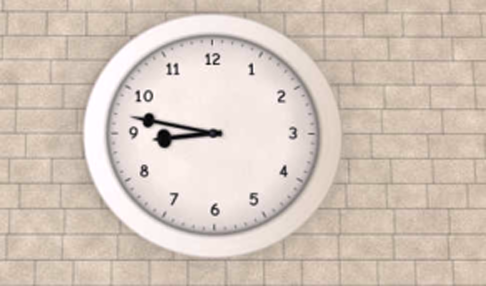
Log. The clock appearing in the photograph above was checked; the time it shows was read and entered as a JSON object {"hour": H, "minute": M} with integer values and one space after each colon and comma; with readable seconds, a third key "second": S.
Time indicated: {"hour": 8, "minute": 47}
